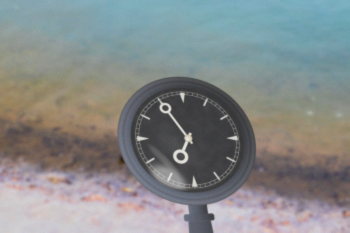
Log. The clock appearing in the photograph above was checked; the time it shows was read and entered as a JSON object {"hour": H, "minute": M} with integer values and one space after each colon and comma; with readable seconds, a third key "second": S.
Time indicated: {"hour": 6, "minute": 55}
